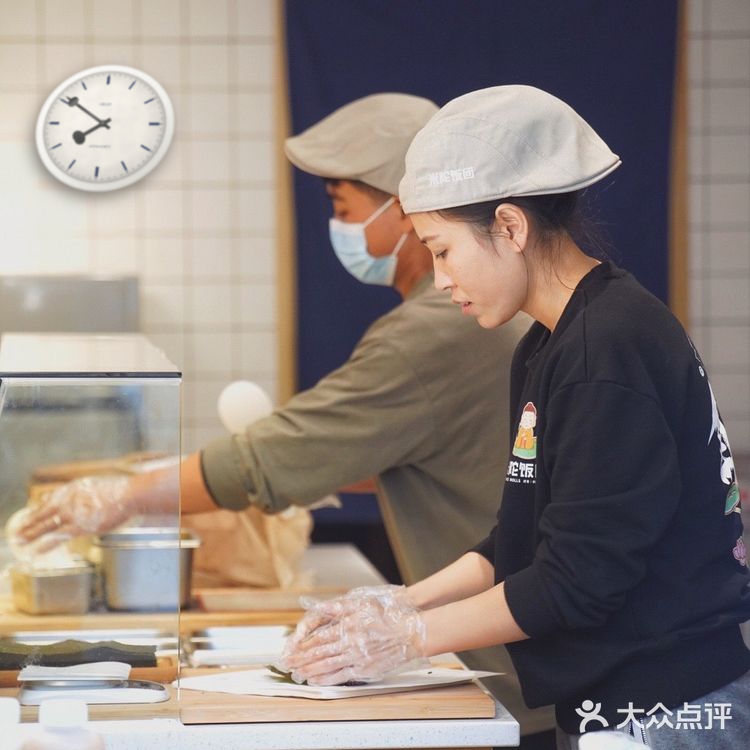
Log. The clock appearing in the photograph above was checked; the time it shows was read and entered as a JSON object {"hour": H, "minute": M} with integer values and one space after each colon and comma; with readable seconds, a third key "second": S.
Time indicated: {"hour": 7, "minute": 51}
